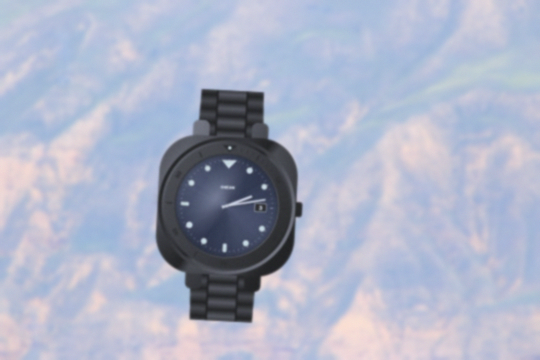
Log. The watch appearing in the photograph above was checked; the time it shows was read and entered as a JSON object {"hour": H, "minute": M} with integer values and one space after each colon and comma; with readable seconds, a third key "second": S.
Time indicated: {"hour": 2, "minute": 13}
